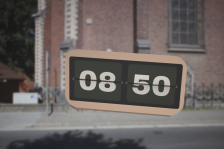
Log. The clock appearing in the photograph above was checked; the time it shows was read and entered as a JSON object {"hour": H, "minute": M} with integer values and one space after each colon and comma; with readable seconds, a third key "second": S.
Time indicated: {"hour": 8, "minute": 50}
